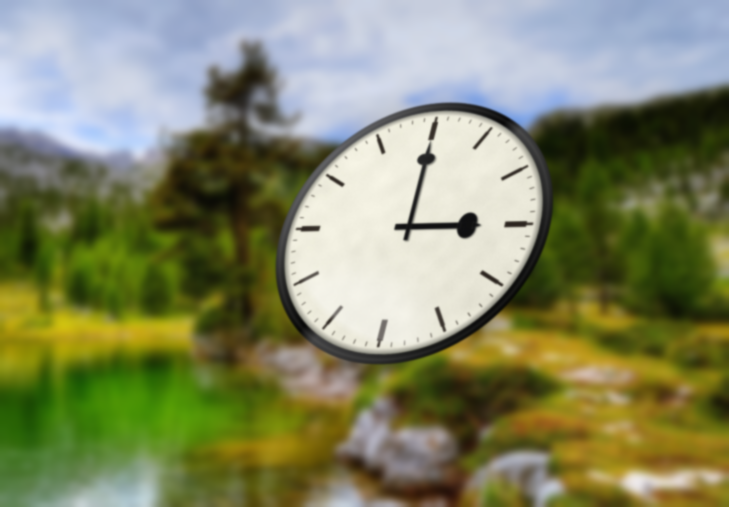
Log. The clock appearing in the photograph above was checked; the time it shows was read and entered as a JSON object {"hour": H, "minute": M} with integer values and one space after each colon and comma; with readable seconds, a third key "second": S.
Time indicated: {"hour": 3, "minute": 0}
